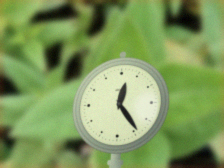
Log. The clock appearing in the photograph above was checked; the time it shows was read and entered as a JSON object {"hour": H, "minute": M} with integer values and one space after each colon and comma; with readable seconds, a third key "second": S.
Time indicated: {"hour": 12, "minute": 24}
